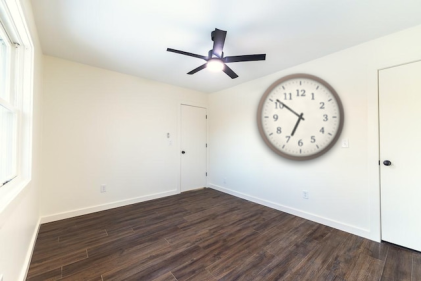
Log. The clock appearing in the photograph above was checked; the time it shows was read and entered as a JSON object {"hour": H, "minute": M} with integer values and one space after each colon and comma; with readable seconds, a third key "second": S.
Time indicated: {"hour": 6, "minute": 51}
